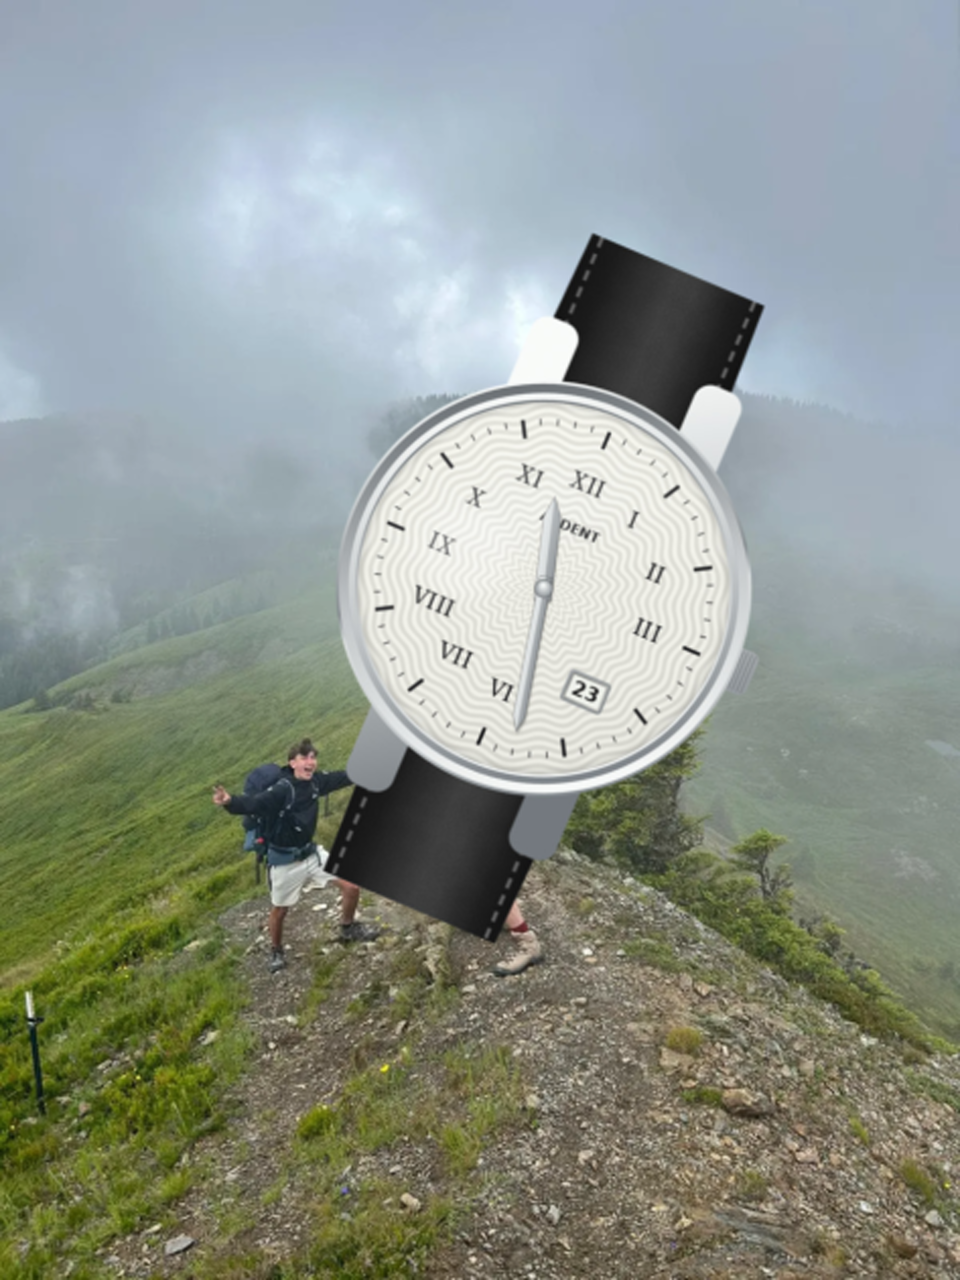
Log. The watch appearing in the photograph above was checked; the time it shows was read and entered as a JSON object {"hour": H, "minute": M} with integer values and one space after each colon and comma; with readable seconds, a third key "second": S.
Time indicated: {"hour": 11, "minute": 28}
